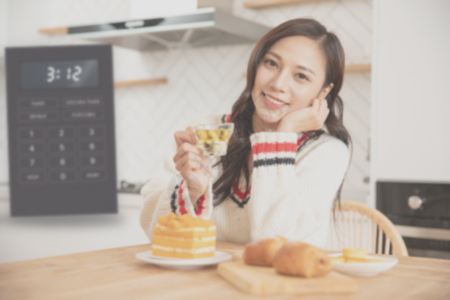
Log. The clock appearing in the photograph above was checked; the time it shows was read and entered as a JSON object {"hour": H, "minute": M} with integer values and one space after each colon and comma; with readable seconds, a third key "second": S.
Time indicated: {"hour": 3, "minute": 12}
